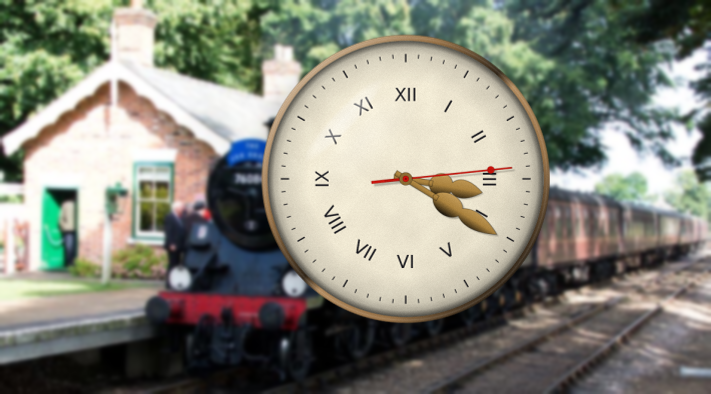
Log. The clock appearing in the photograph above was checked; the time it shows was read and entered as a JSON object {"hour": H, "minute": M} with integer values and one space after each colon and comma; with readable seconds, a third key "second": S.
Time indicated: {"hour": 3, "minute": 20, "second": 14}
